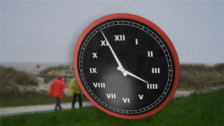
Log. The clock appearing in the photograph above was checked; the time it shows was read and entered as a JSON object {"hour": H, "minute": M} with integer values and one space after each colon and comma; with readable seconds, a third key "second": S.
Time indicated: {"hour": 3, "minute": 56}
